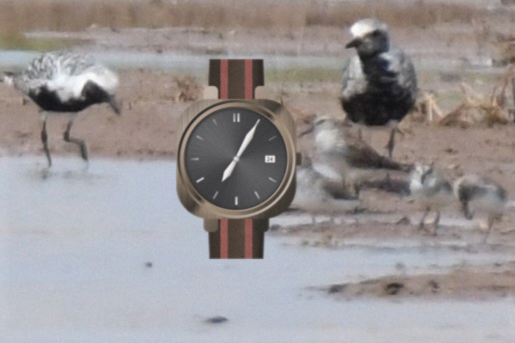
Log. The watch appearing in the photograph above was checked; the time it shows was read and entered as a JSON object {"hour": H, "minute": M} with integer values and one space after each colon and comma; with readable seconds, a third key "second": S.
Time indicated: {"hour": 7, "minute": 5}
